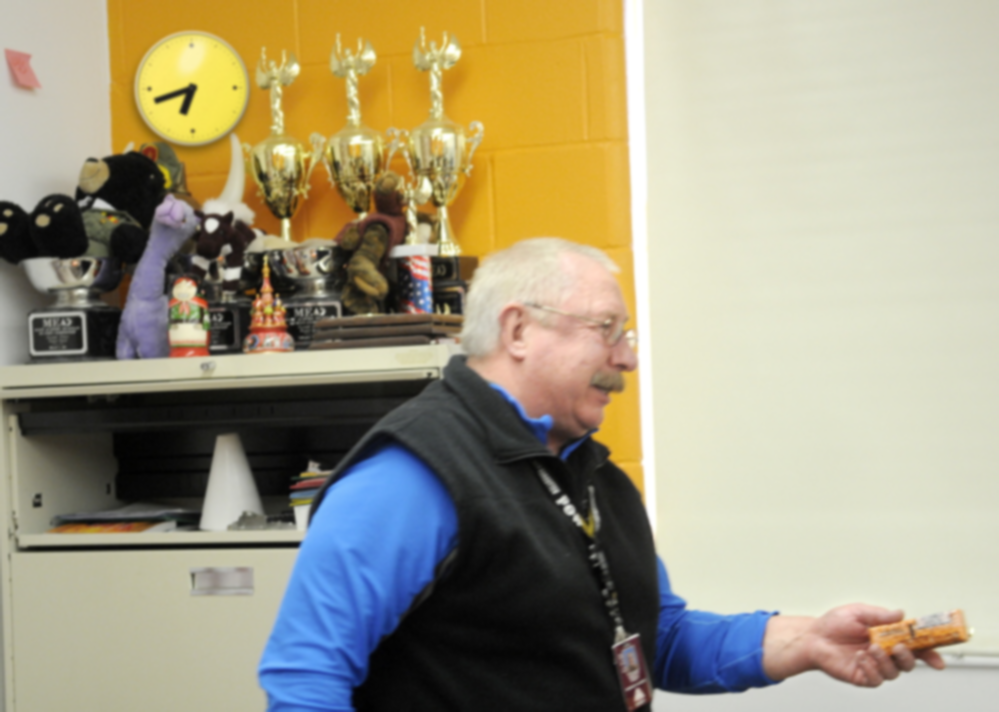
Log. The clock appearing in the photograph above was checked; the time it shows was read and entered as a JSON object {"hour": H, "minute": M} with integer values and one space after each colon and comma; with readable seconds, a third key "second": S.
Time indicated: {"hour": 6, "minute": 42}
